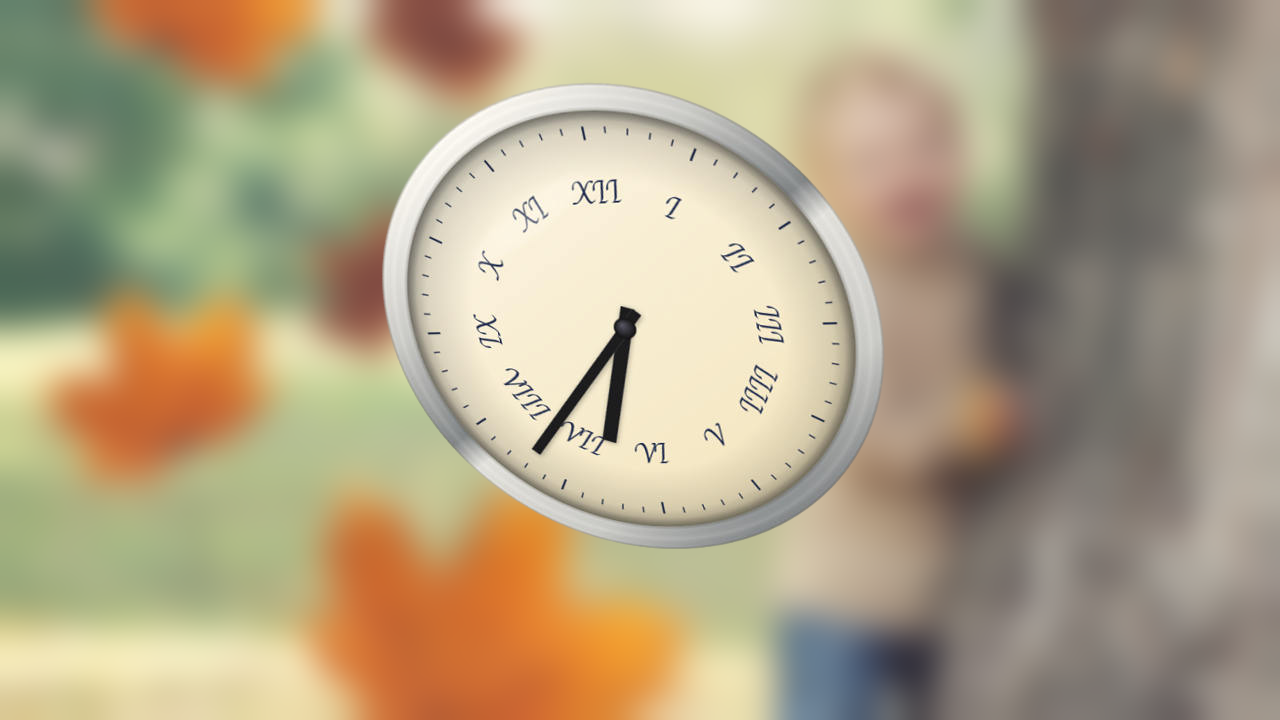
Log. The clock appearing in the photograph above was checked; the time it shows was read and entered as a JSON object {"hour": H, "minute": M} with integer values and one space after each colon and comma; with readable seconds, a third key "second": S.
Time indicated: {"hour": 6, "minute": 37}
